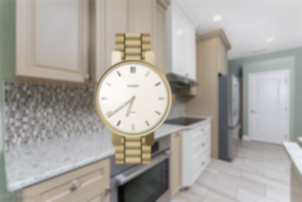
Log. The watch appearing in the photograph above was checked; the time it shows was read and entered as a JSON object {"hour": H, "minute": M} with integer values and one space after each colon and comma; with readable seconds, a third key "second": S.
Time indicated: {"hour": 6, "minute": 39}
